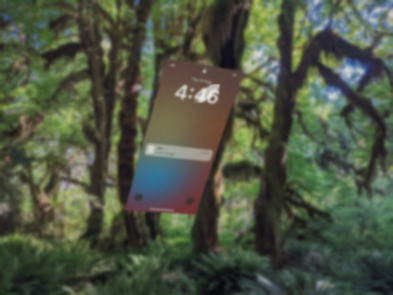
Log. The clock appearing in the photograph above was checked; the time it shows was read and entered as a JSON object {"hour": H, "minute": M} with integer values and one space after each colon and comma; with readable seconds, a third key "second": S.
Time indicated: {"hour": 4, "minute": 46}
